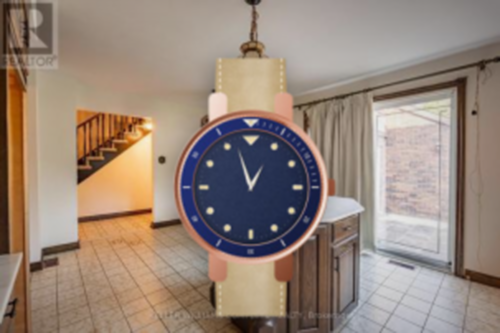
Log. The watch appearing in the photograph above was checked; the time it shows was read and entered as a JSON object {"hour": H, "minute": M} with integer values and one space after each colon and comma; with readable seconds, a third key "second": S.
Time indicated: {"hour": 12, "minute": 57}
